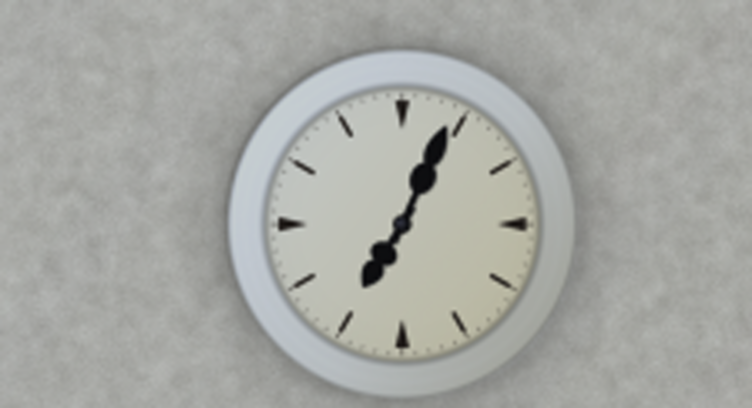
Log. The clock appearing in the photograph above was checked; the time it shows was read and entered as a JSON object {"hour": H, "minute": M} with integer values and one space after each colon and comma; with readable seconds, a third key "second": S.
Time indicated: {"hour": 7, "minute": 4}
